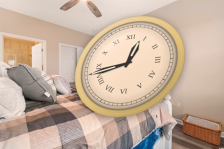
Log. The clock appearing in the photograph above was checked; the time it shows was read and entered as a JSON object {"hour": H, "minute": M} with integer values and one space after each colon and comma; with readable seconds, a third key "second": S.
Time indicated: {"hour": 12, "minute": 43}
